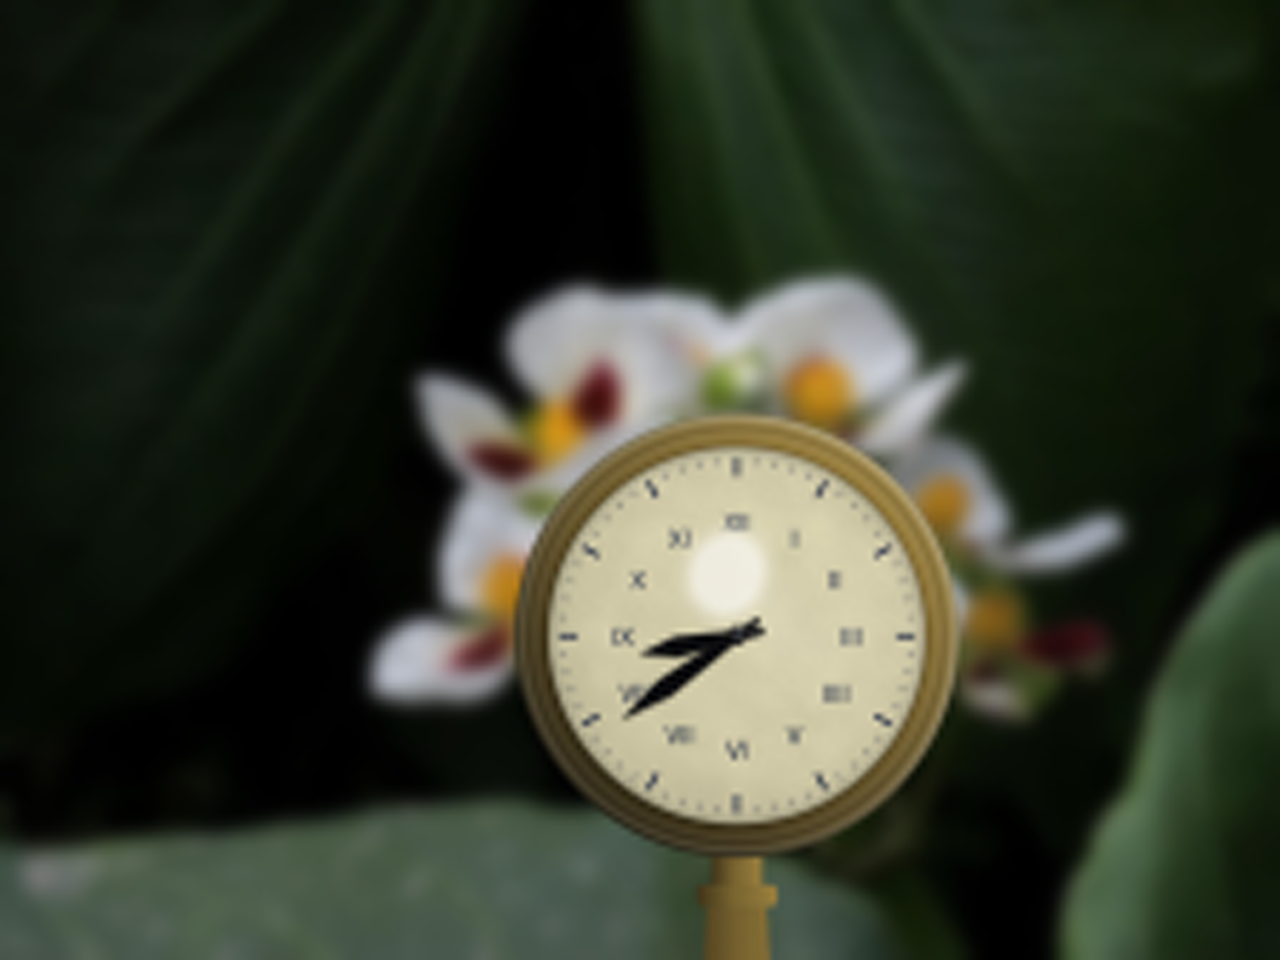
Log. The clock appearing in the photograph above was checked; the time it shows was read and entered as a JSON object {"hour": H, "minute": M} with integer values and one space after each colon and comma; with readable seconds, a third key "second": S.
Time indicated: {"hour": 8, "minute": 39}
